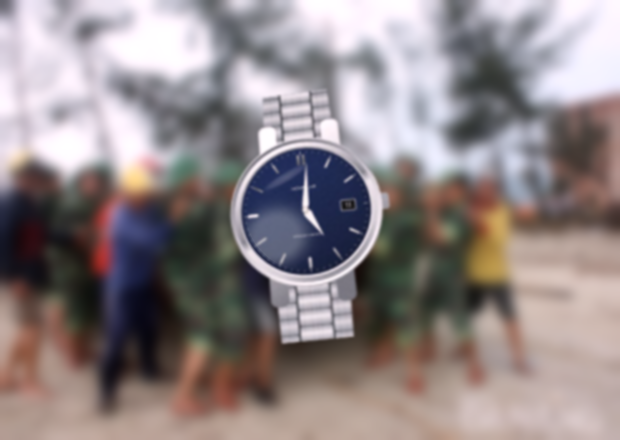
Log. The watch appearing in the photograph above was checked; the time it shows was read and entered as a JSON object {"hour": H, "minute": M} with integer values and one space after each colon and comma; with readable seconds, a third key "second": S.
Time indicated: {"hour": 5, "minute": 1}
